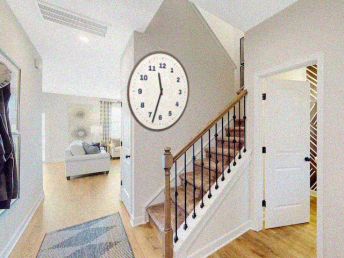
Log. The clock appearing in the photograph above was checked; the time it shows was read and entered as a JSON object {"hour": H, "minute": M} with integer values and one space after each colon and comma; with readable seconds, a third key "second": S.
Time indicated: {"hour": 11, "minute": 33}
